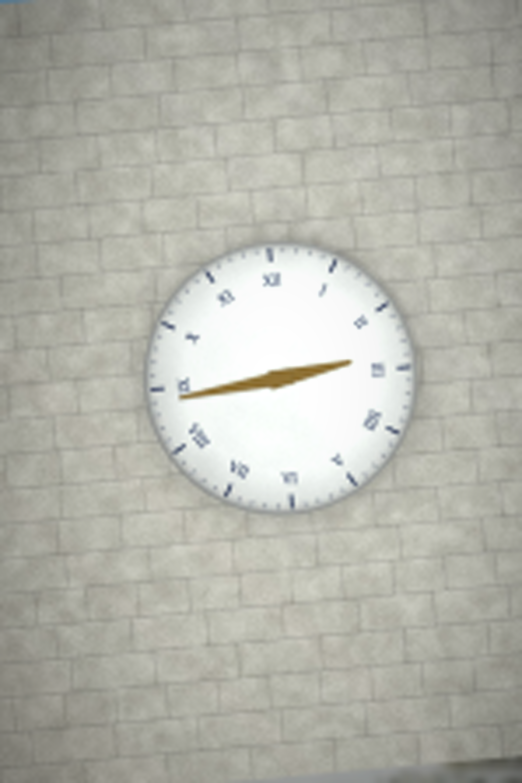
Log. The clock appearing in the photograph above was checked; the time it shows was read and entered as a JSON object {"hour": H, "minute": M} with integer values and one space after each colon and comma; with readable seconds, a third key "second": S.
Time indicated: {"hour": 2, "minute": 44}
